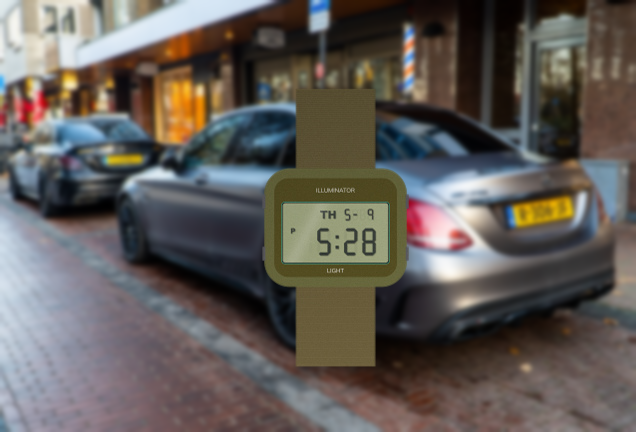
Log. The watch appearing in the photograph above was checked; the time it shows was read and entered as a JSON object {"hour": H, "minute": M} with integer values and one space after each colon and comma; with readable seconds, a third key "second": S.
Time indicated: {"hour": 5, "minute": 28}
